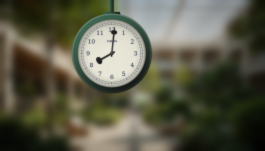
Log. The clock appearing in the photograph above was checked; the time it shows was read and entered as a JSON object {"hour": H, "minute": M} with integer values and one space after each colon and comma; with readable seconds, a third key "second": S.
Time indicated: {"hour": 8, "minute": 1}
